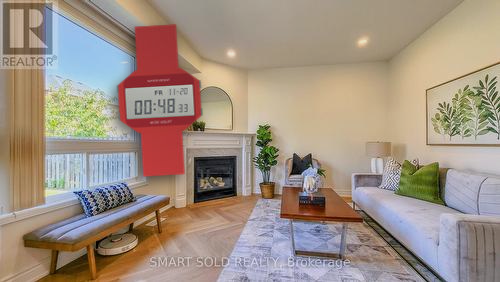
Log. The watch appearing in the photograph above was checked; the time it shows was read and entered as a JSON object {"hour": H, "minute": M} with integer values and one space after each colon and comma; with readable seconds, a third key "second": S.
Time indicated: {"hour": 0, "minute": 48}
